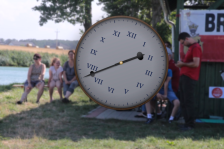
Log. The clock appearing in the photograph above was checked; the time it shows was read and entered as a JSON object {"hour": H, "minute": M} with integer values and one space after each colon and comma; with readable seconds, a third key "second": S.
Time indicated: {"hour": 1, "minute": 38}
